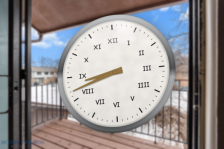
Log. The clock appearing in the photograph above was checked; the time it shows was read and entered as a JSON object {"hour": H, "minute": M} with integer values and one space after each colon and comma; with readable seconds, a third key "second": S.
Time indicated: {"hour": 8, "minute": 42}
